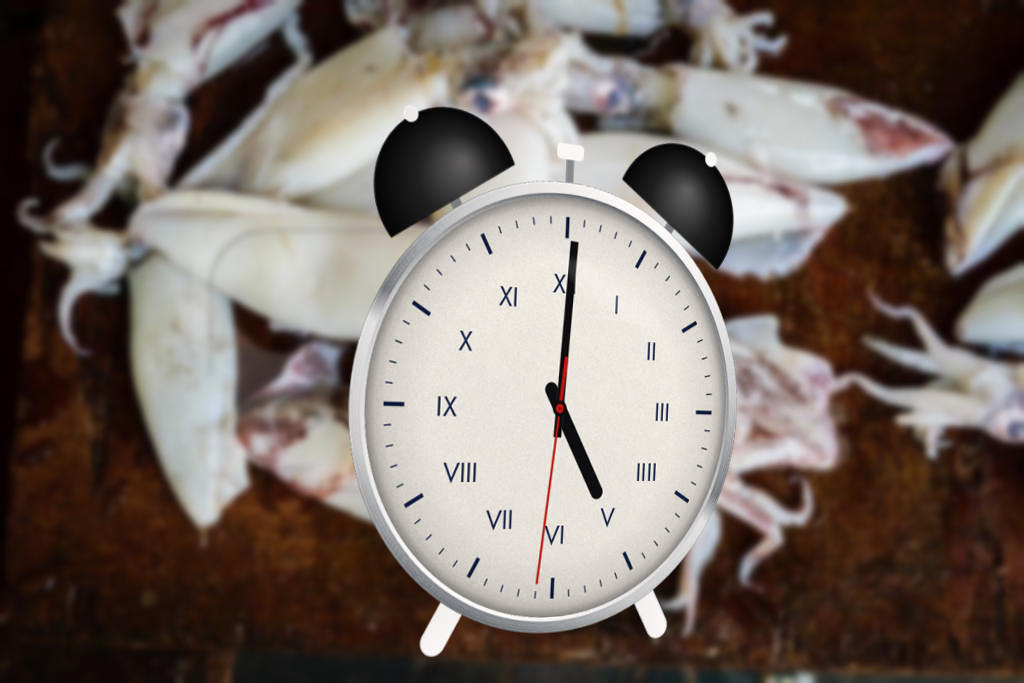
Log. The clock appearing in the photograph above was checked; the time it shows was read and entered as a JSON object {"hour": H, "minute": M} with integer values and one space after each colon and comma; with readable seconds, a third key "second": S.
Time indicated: {"hour": 5, "minute": 0, "second": 31}
